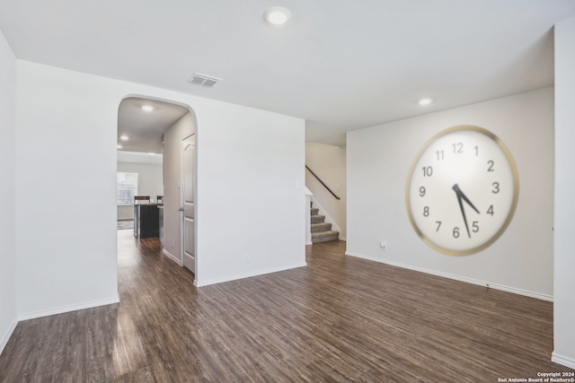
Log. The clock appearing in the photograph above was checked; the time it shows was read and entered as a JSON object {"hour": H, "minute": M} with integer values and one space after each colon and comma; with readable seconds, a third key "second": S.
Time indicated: {"hour": 4, "minute": 27}
